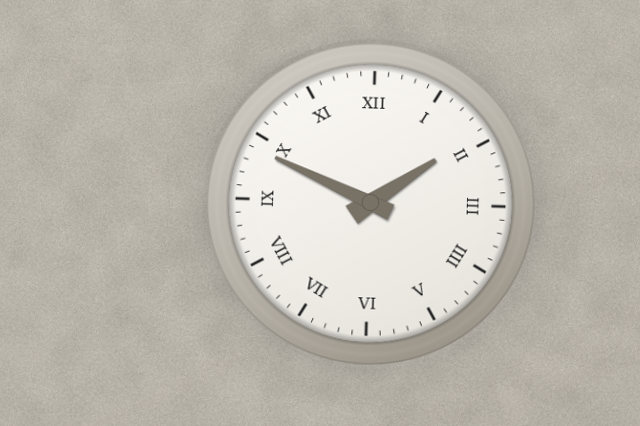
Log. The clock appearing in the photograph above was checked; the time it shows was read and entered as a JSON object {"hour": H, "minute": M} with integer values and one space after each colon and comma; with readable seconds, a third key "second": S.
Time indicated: {"hour": 1, "minute": 49}
